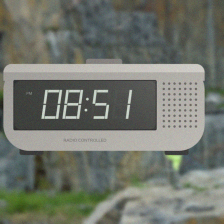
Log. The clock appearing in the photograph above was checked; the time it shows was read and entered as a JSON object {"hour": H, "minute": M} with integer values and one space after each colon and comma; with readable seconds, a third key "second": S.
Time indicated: {"hour": 8, "minute": 51}
